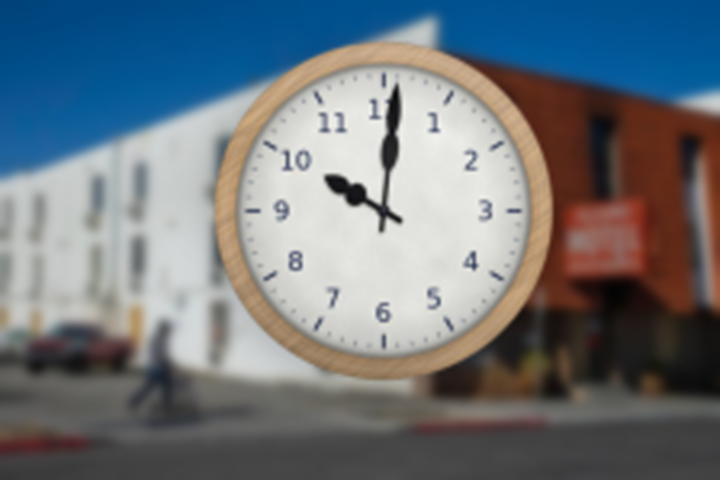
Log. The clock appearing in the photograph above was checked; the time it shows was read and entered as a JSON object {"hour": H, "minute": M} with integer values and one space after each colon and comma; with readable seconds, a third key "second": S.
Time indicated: {"hour": 10, "minute": 1}
